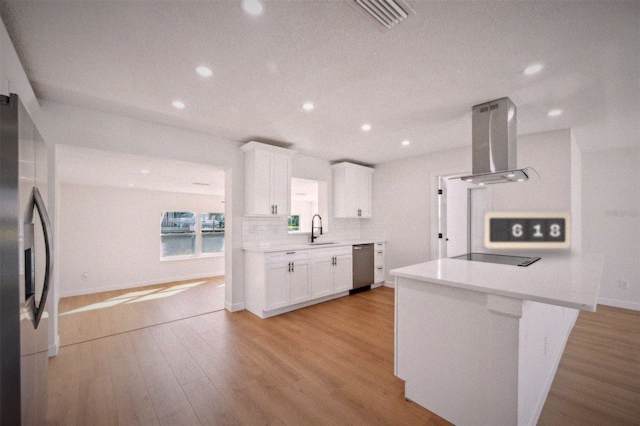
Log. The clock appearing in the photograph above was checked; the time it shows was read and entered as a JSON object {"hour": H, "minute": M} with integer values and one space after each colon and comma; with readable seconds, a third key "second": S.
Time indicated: {"hour": 6, "minute": 18}
